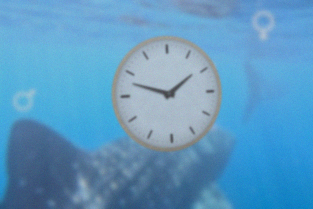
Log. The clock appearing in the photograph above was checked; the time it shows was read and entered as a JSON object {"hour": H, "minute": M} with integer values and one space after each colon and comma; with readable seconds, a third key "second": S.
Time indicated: {"hour": 1, "minute": 48}
